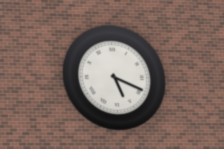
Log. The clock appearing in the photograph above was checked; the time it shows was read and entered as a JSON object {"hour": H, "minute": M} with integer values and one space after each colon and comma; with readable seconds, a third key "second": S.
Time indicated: {"hour": 5, "minute": 19}
